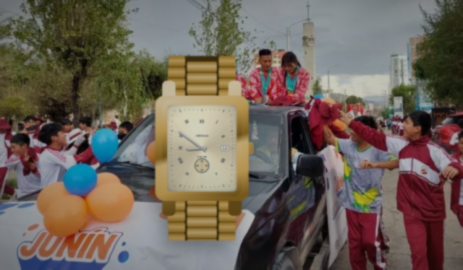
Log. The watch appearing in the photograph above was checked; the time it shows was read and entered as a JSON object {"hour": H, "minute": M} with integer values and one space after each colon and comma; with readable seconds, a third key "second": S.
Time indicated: {"hour": 8, "minute": 51}
